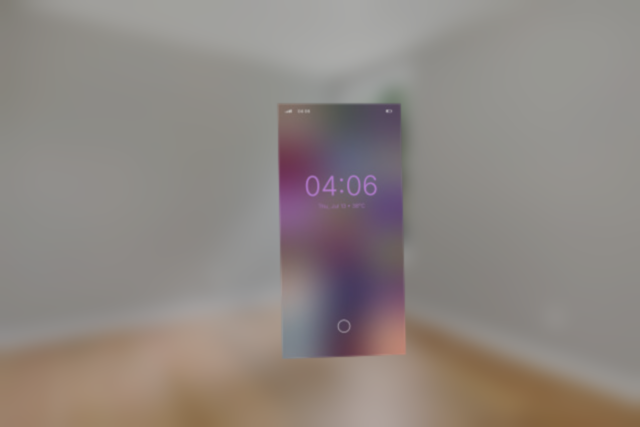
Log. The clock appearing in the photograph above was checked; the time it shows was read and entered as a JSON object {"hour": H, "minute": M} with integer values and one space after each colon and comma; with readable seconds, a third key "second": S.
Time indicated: {"hour": 4, "minute": 6}
